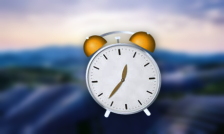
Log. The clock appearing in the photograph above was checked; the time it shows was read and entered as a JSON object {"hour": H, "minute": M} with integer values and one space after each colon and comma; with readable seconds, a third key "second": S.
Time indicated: {"hour": 12, "minute": 37}
